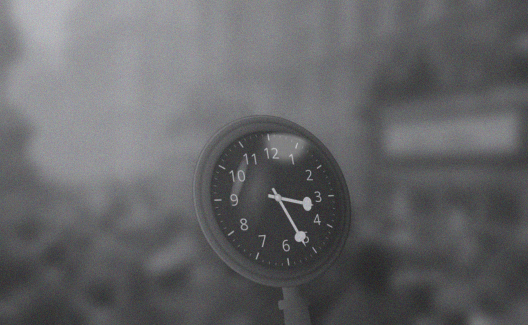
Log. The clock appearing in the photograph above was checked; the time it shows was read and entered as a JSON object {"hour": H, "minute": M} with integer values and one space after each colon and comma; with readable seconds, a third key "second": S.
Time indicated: {"hour": 3, "minute": 26}
